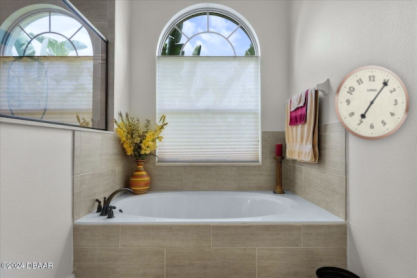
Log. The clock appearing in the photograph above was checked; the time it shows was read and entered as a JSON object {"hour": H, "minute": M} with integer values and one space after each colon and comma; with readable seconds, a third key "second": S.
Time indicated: {"hour": 7, "minute": 6}
